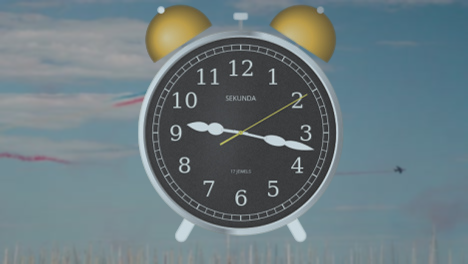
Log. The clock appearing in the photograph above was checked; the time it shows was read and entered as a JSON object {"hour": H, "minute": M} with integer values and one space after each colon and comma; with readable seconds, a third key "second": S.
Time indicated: {"hour": 9, "minute": 17, "second": 10}
